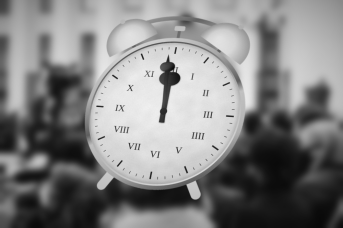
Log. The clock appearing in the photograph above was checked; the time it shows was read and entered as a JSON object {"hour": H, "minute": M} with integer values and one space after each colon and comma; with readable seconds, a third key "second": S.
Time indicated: {"hour": 11, "minute": 59}
